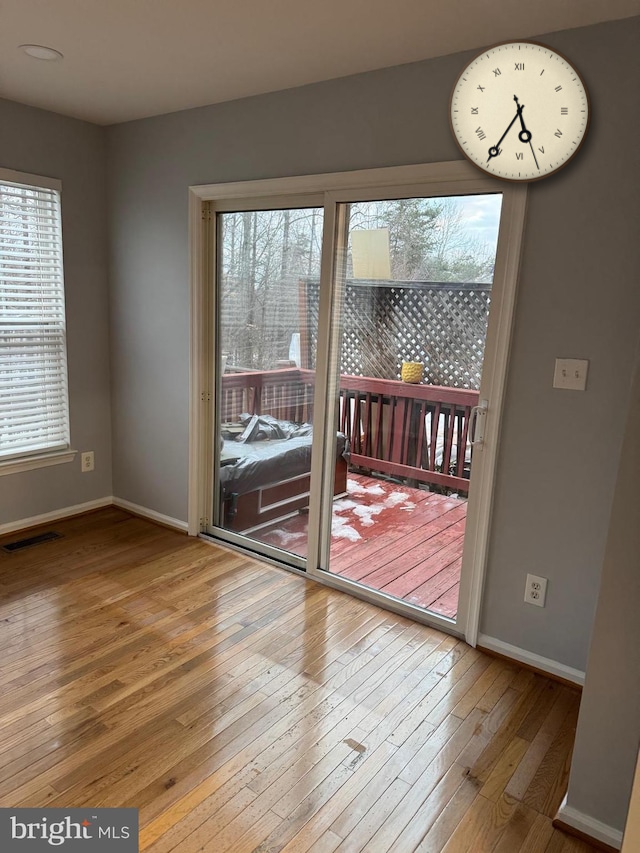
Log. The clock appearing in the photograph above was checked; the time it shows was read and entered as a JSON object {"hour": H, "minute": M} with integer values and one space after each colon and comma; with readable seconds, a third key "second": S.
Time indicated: {"hour": 5, "minute": 35, "second": 27}
